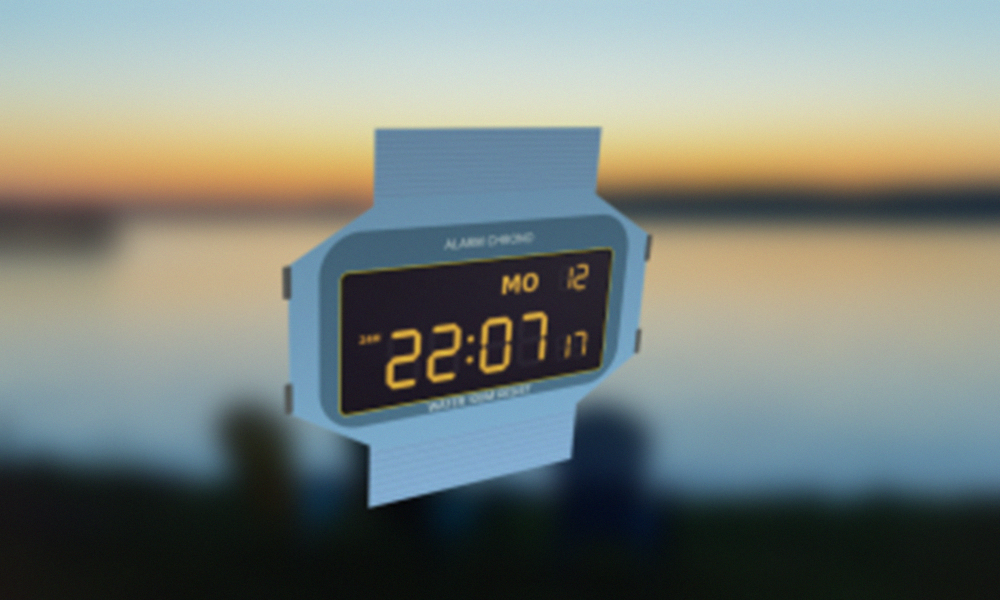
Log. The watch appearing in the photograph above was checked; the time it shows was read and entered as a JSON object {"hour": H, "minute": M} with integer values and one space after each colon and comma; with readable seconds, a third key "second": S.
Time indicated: {"hour": 22, "minute": 7, "second": 17}
